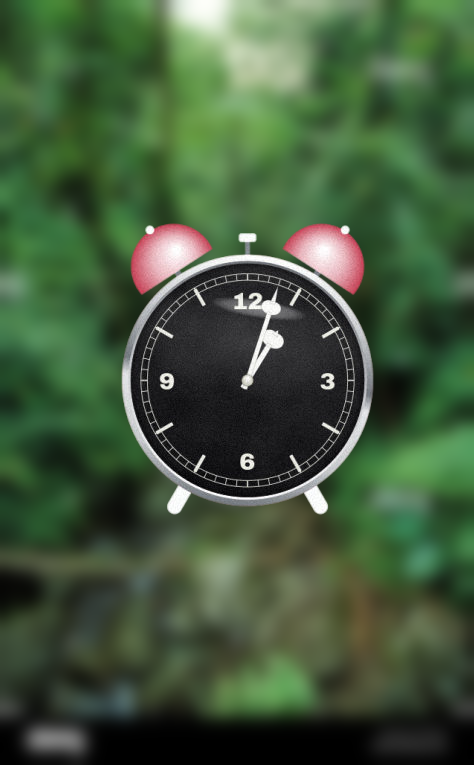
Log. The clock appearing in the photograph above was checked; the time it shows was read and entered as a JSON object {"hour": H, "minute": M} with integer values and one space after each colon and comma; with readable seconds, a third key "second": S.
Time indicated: {"hour": 1, "minute": 3}
